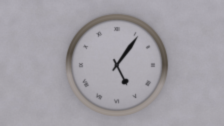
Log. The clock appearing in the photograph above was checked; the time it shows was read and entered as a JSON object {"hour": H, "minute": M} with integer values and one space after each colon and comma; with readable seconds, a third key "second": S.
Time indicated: {"hour": 5, "minute": 6}
